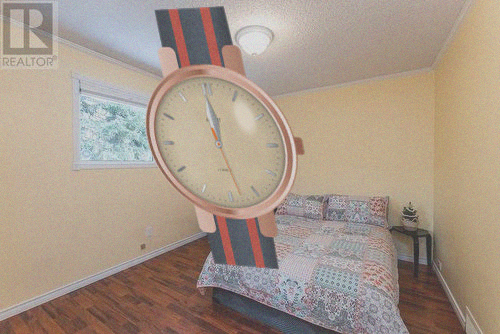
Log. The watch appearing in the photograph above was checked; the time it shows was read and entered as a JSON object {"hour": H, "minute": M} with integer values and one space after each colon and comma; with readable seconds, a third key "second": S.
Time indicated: {"hour": 11, "minute": 59, "second": 28}
